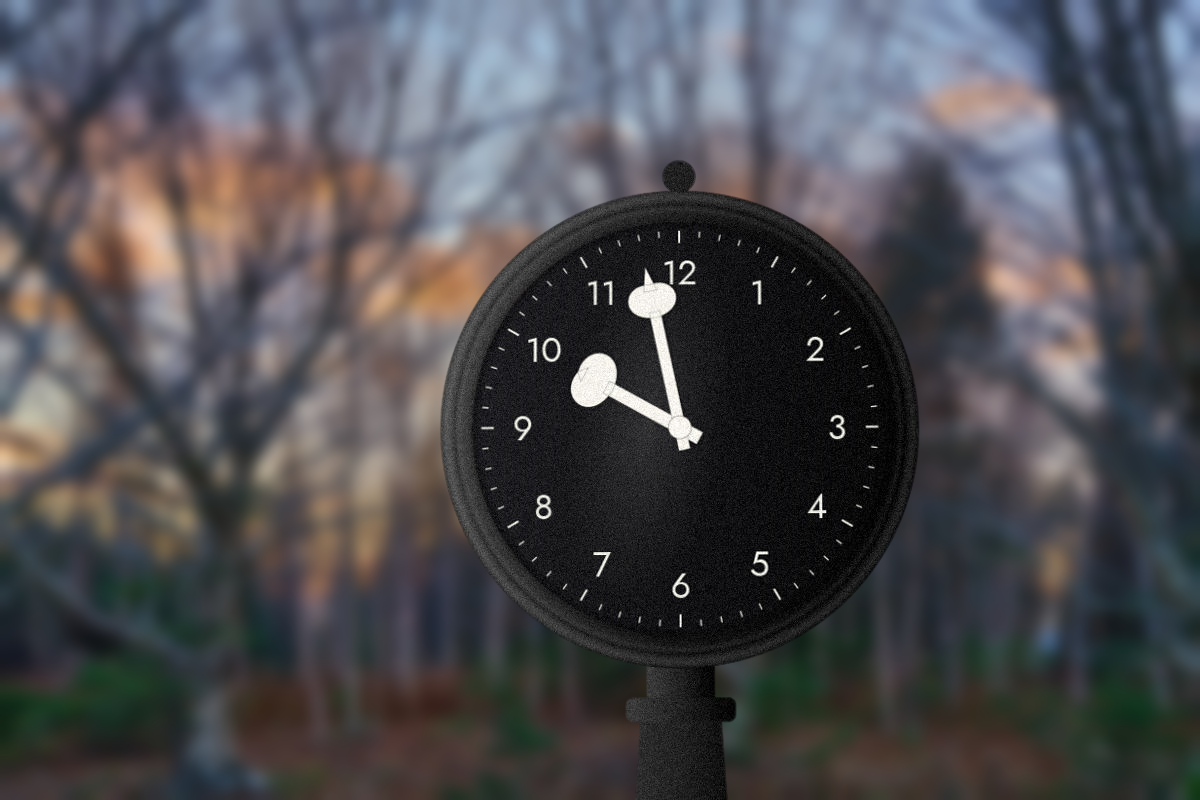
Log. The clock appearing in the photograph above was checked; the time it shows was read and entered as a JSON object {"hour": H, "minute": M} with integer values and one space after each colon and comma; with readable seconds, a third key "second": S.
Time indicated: {"hour": 9, "minute": 58}
